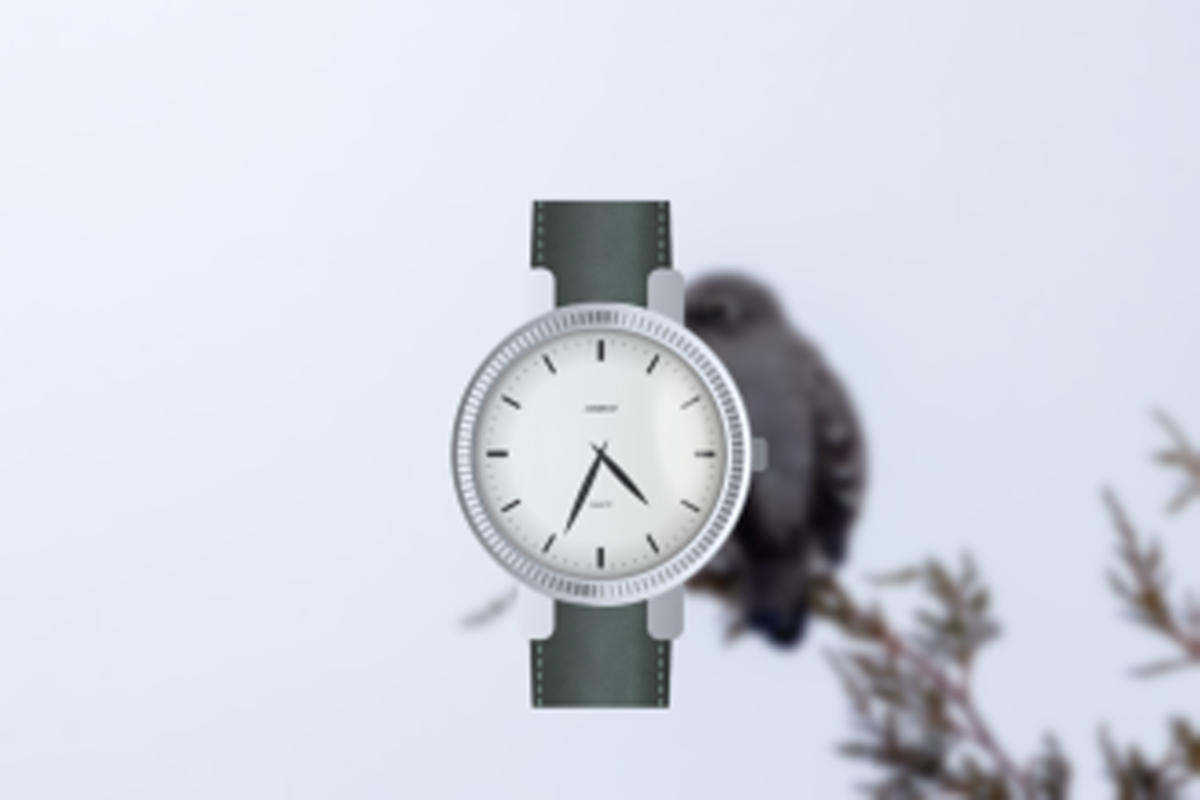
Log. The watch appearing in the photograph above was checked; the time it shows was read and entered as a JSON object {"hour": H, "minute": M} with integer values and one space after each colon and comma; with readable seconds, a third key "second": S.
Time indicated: {"hour": 4, "minute": 34}
